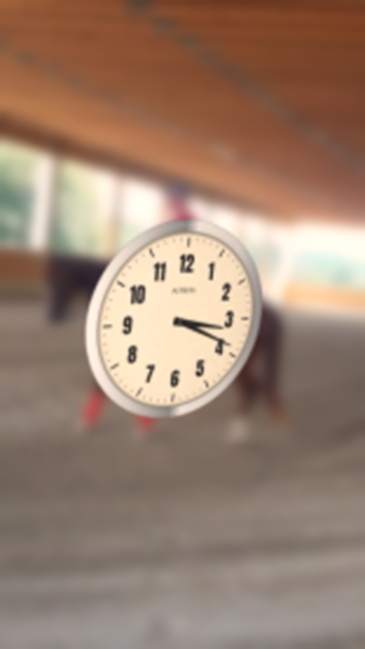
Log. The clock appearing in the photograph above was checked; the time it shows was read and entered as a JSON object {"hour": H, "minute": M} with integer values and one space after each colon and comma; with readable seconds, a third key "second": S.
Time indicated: {"hour": 3, "minute": 19}
